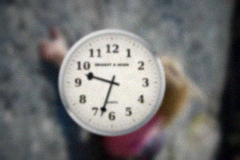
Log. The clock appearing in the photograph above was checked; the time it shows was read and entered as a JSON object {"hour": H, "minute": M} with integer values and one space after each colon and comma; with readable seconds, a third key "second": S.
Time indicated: {"hour": 9, "minute": 33}
